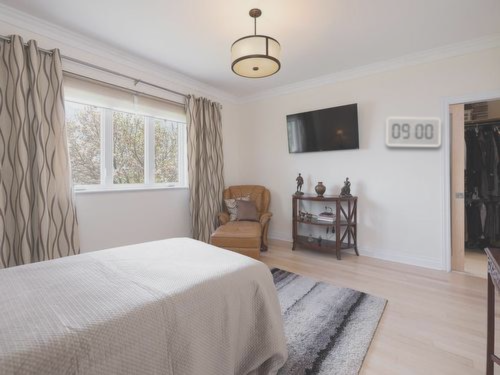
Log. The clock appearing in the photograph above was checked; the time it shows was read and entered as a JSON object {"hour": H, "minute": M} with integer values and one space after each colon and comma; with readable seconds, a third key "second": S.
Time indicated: {"hour": 9, "minute": 0}
